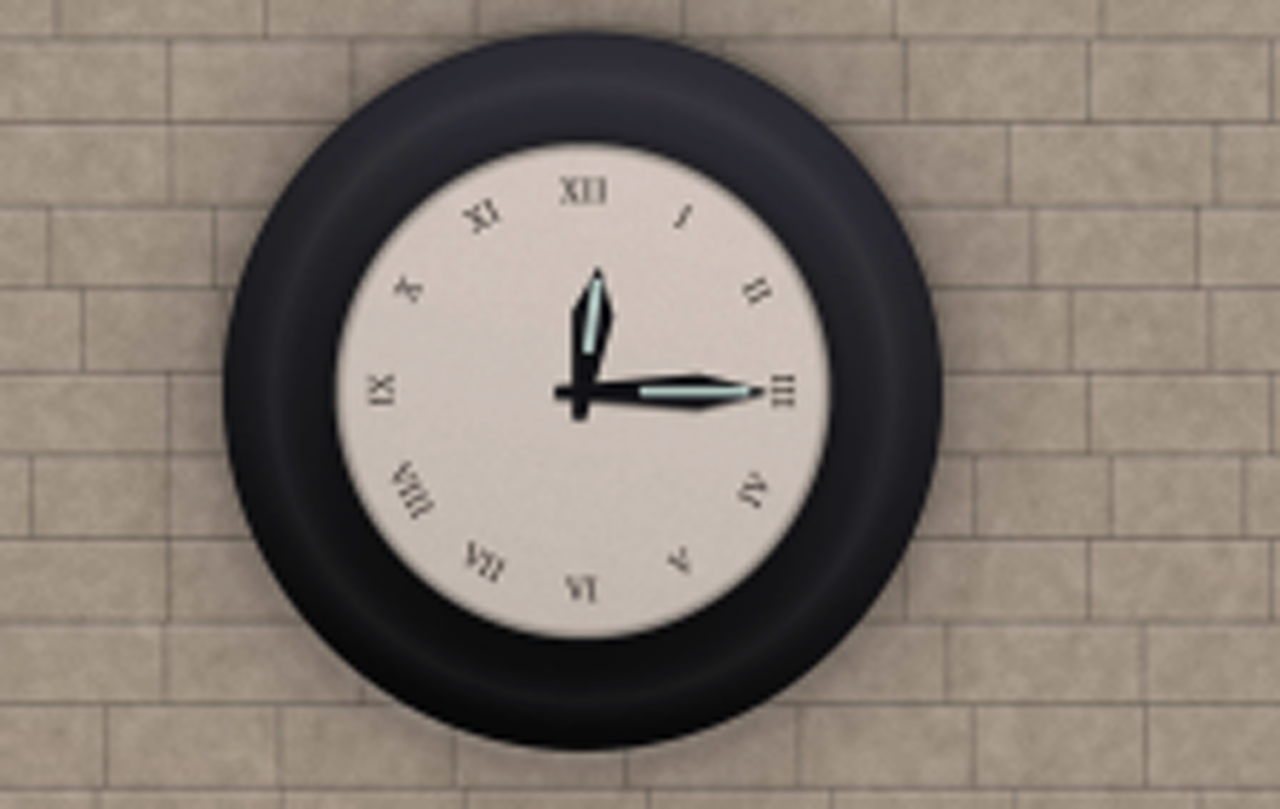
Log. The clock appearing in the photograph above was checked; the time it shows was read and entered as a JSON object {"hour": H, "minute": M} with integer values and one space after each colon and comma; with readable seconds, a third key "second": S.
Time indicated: {"hour": 12, "minute": 15}
